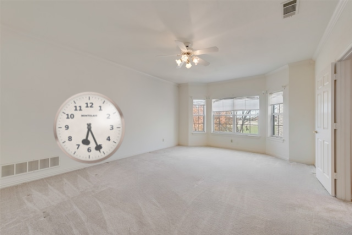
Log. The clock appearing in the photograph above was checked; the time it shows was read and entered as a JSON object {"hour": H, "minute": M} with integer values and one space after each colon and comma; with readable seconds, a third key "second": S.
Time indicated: {"hour": 6, "minute": 26}
